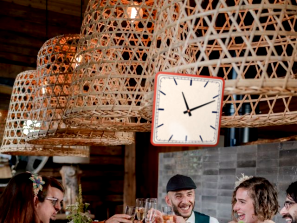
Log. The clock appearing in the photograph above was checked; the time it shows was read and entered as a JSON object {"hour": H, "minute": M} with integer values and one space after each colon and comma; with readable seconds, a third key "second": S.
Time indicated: {"hour": 11, "minute": 11}
